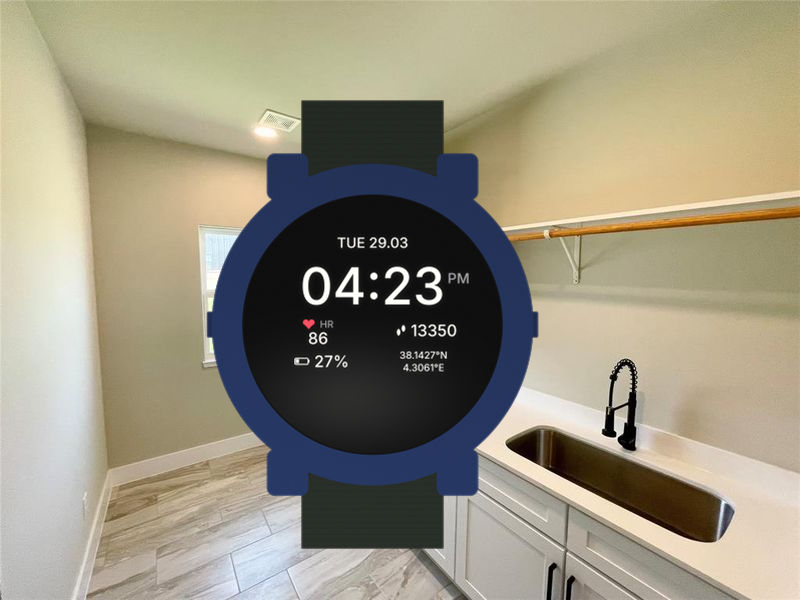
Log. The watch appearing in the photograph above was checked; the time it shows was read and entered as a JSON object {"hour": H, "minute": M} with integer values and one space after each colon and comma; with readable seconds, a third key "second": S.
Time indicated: {"hour": 4, "minute": 23}
